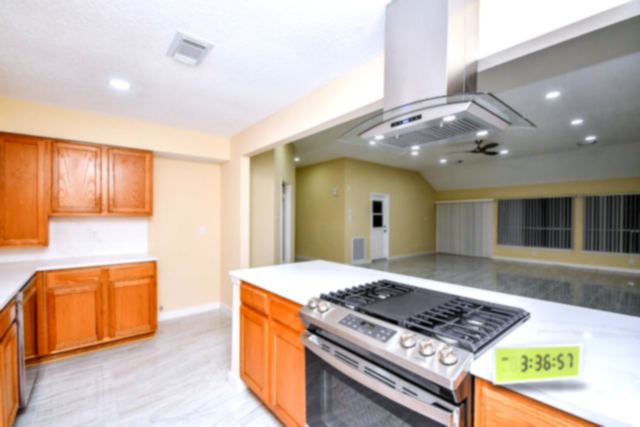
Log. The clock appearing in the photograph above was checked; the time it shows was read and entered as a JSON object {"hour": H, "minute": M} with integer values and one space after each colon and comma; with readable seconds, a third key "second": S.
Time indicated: {"hour": 3, "minute": 36, "second": 57}
